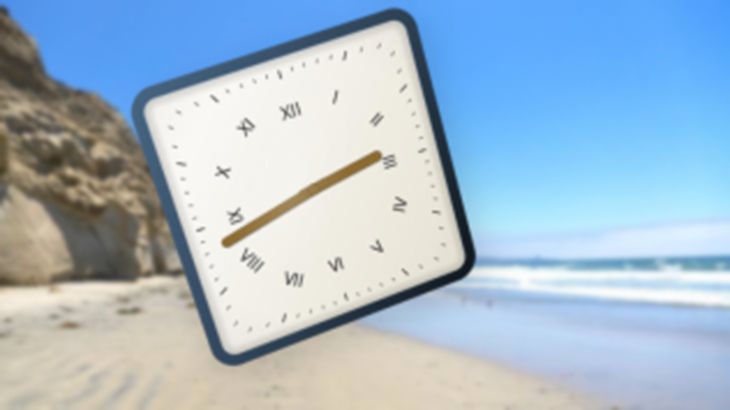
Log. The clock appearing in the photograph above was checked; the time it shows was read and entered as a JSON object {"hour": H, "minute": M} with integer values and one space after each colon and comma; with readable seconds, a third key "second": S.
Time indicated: {"hour": 2, "minute": 43}
